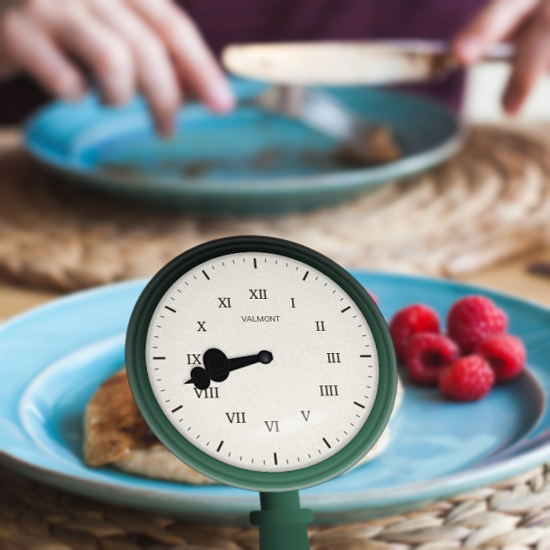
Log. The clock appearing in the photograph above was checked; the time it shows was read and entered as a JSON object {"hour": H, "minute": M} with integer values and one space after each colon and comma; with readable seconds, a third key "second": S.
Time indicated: {"hour": 8, "minute": 42}
